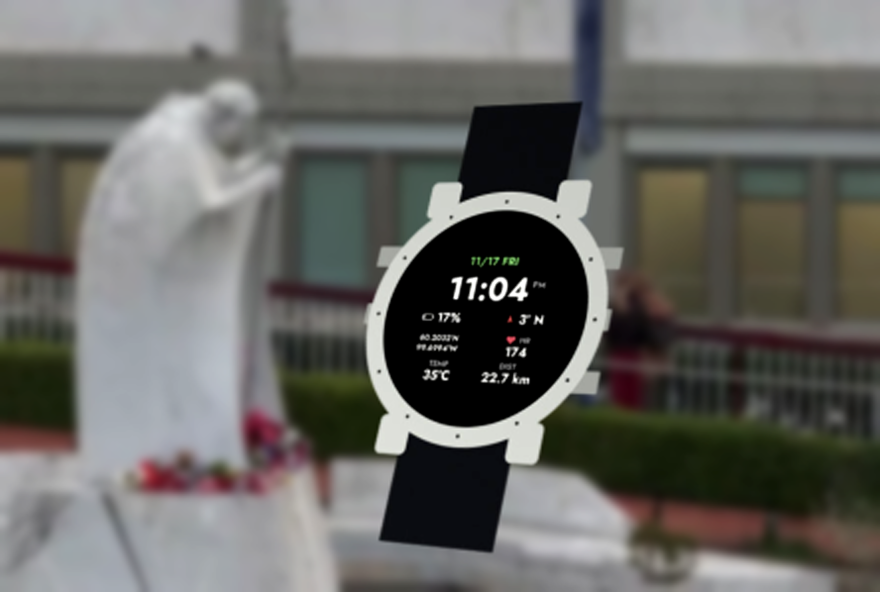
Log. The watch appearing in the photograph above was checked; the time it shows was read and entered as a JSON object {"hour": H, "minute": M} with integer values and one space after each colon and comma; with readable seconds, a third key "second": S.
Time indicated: {"hour": 11, "minute": 4}
